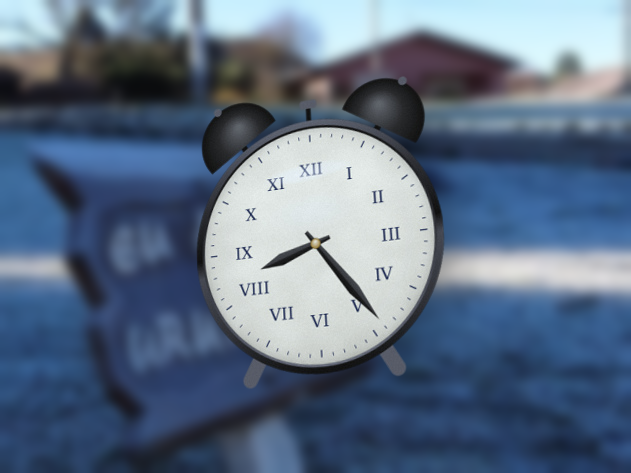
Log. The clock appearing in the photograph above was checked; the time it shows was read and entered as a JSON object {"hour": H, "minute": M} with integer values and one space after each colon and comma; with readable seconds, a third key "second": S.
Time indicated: {"hour": 8, "minute": 24}
